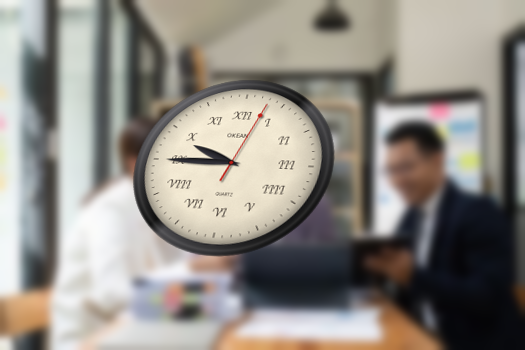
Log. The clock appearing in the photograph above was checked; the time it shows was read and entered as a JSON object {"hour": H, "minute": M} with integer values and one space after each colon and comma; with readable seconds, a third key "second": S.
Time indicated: {"hour": 9, "minute": 45, "second": 3}
